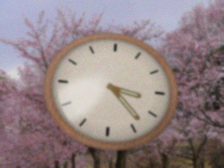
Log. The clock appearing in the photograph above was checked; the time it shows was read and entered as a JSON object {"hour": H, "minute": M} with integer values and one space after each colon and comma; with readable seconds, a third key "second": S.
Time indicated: {"hour": 3, "minute": 23}
